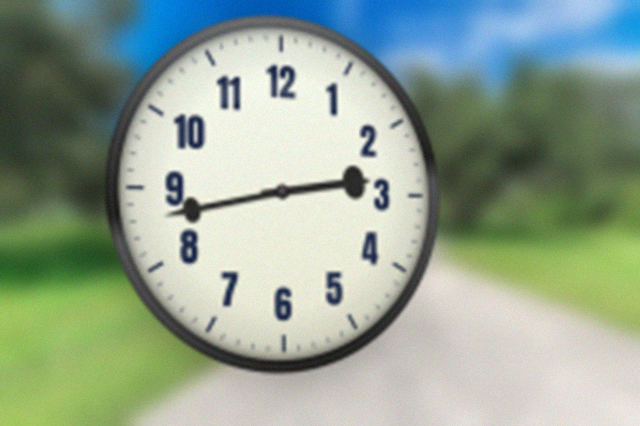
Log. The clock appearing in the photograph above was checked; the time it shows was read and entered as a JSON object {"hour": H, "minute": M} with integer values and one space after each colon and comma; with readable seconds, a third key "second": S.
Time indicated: {"hour": 2, "minute": 43}
